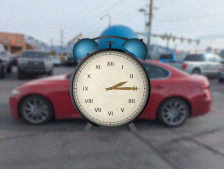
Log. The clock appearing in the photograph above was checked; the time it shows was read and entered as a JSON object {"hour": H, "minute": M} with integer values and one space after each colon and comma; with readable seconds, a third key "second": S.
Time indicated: {"hour": 2, "minute": 15}
